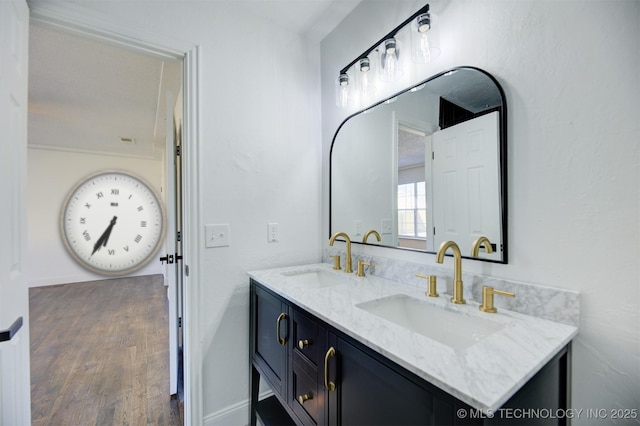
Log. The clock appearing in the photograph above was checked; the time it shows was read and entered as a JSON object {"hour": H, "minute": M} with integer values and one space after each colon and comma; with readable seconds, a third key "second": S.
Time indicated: {"hour": 6, "minute": 35}
